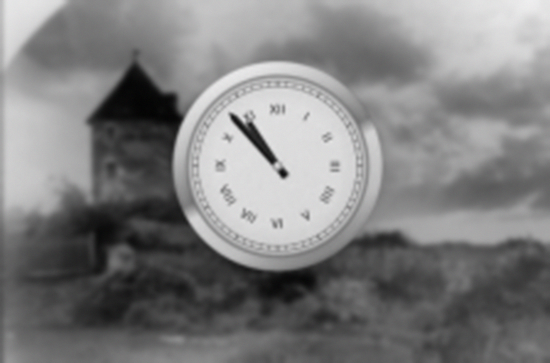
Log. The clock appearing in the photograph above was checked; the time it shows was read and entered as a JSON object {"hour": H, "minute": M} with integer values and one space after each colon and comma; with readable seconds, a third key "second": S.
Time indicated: {"hour": 10, "minute": 53}
